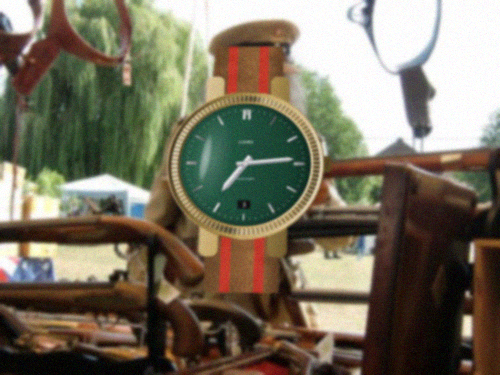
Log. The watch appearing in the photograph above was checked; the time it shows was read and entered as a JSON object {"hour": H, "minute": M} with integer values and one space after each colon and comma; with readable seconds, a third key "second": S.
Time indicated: {"hour": 7, "minute": 14}
